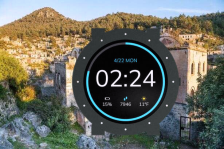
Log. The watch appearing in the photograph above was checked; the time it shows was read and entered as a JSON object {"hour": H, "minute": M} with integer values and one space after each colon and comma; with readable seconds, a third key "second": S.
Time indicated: {"hour": 2, "minute": 24}
